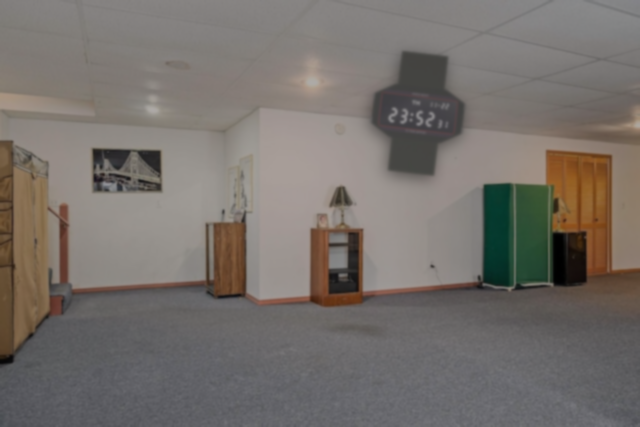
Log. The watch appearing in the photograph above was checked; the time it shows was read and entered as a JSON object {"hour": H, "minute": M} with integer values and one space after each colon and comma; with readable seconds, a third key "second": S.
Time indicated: {"hour": 23, "minute": 52}
